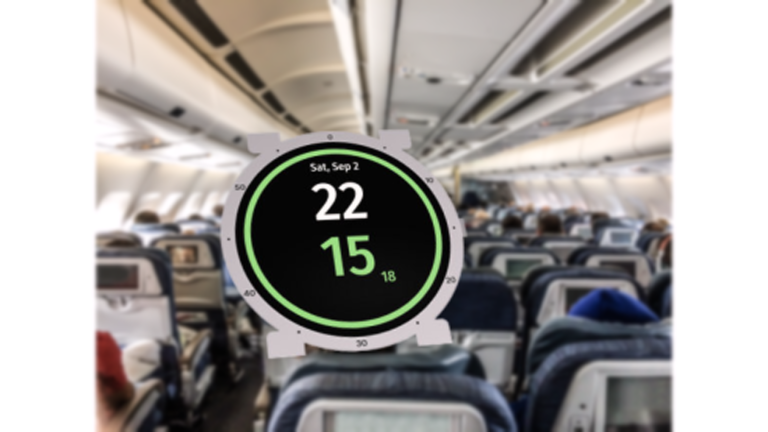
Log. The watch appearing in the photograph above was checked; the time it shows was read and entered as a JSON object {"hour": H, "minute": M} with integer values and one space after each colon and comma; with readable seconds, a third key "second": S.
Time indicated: {"hour": 22, "minute": 15, "second": 18}
